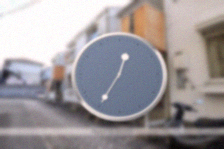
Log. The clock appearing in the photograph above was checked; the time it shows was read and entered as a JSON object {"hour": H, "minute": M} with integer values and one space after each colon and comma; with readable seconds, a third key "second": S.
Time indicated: {"hour": 12, "minute": 35}
